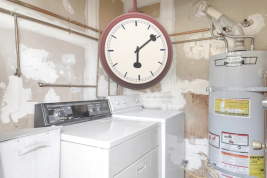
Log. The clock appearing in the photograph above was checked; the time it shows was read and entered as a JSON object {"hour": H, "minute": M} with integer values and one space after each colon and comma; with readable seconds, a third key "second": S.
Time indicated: {"hour": 6, "minute": 9}
